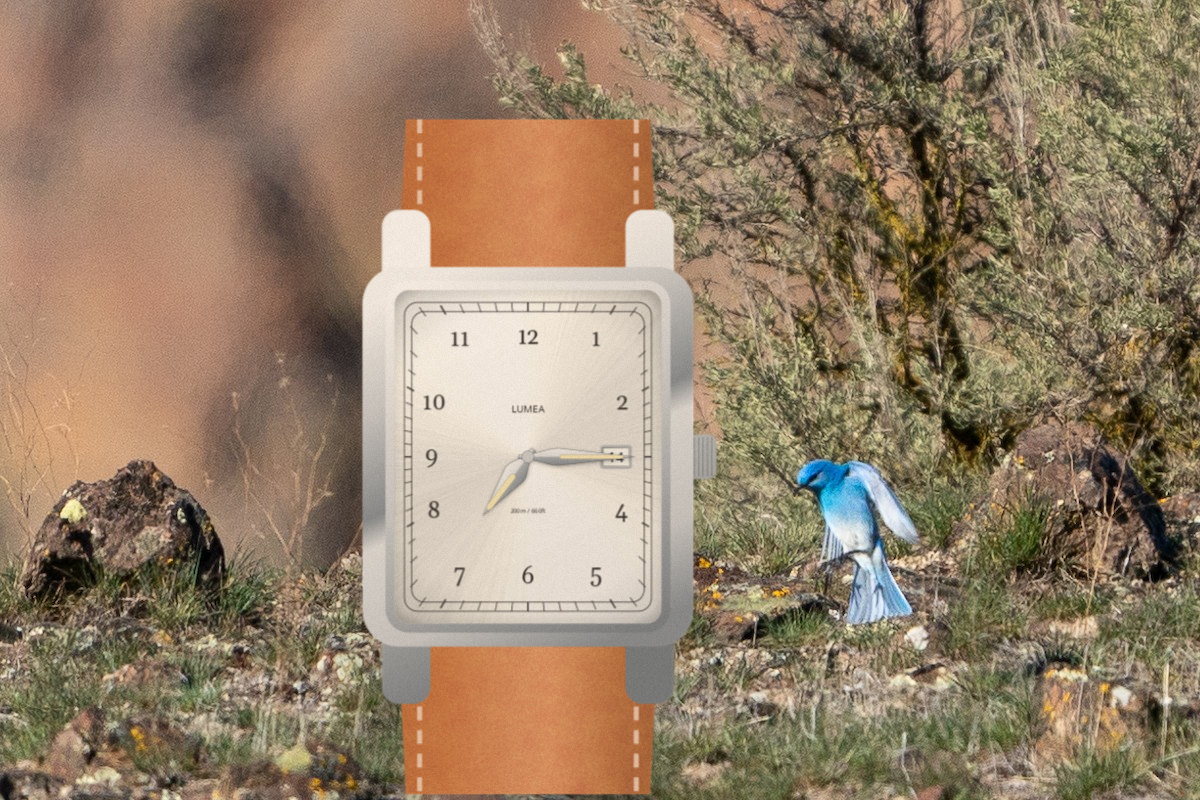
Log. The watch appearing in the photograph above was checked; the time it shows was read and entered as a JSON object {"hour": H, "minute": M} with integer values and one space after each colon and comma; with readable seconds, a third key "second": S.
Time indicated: {"hour": 7, "minute": 15}
